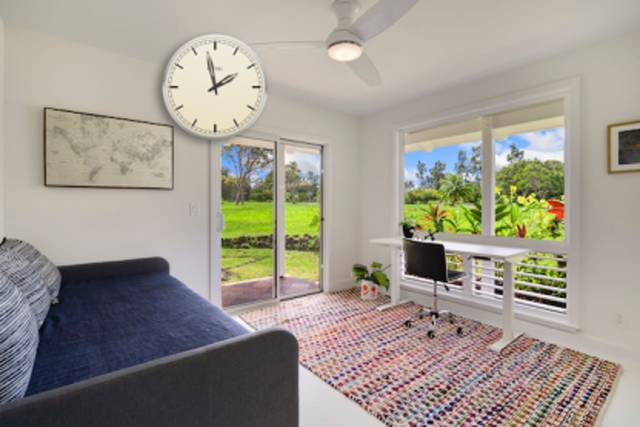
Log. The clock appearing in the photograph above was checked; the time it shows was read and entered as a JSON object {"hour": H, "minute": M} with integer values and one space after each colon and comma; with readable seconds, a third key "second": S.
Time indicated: {"hour": 1, "minute": 58}
